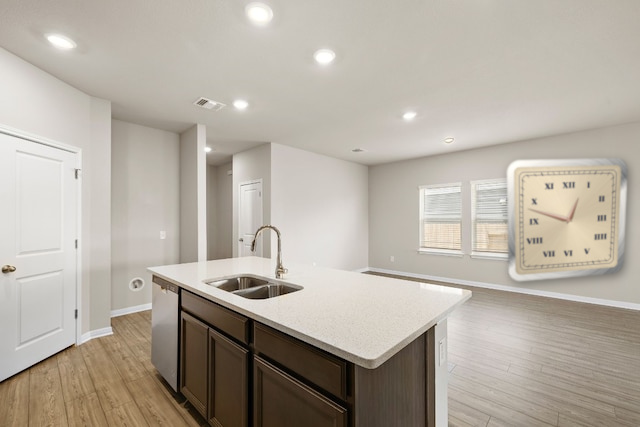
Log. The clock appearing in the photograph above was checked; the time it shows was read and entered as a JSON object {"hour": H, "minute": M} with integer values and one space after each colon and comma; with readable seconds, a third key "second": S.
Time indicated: {"hour": 12, "minute": 48}
